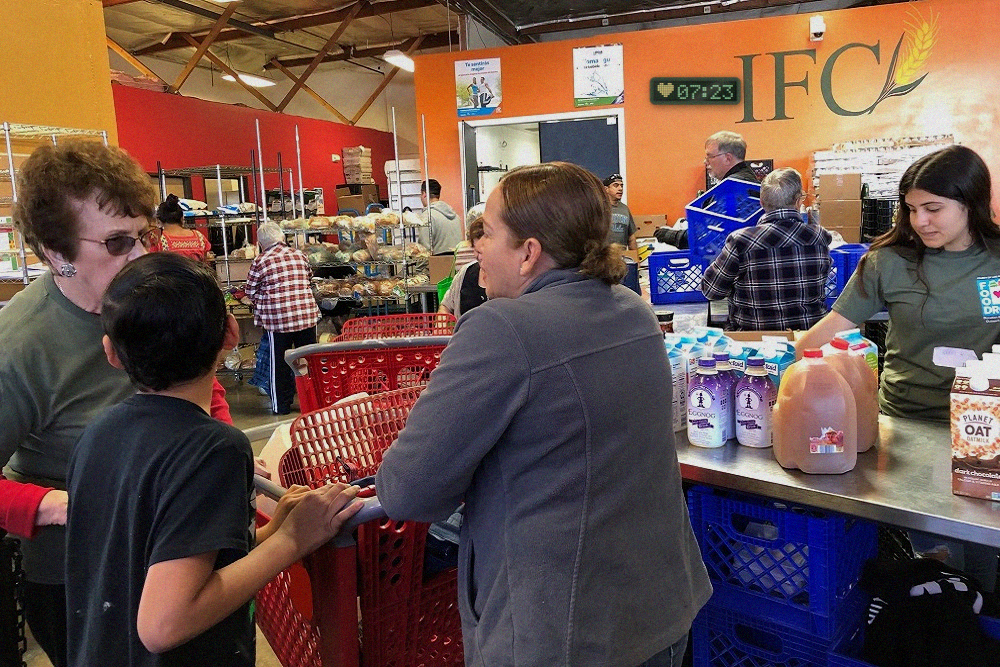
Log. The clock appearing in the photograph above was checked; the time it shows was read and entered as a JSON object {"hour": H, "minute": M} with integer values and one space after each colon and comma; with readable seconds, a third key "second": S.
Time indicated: {"hour": 7, "minute": 23}
